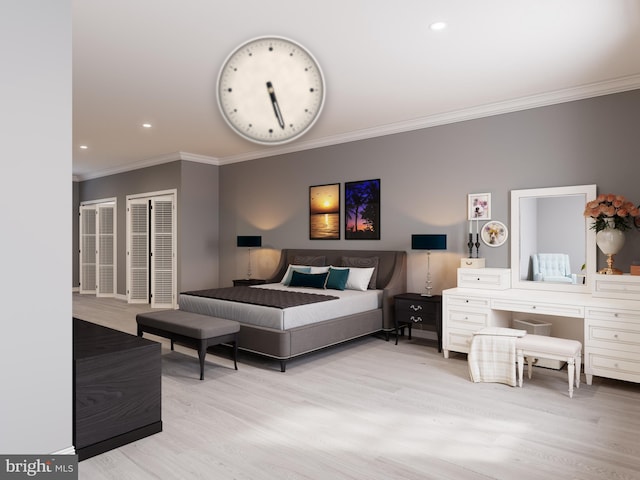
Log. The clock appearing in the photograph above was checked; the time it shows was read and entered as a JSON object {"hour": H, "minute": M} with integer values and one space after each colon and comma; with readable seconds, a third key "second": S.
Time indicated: {"hour": 5, "minute": 27}
